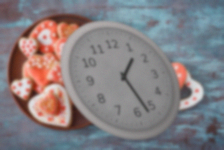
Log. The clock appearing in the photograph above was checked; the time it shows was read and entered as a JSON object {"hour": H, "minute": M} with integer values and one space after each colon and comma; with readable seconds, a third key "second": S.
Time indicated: {"hour": 1, "minute": 27}
